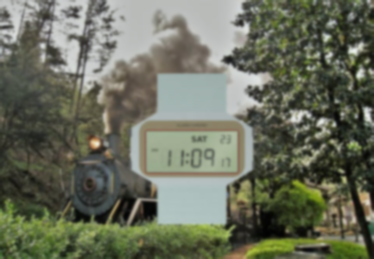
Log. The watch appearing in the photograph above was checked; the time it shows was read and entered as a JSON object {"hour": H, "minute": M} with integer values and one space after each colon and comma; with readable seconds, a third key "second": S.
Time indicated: {"hour": 11, "minute": 9}
